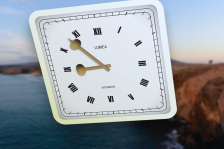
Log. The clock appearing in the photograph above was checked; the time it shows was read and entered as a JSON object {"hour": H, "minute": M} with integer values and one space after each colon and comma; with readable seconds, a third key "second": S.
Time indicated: {"hour": 8, "minute": 53}
